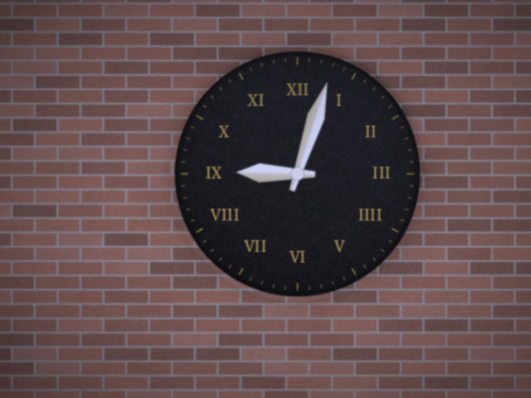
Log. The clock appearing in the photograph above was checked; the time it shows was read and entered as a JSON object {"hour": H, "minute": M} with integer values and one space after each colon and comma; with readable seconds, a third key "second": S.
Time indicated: {"hour": 9, "minute": 3}
